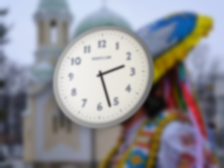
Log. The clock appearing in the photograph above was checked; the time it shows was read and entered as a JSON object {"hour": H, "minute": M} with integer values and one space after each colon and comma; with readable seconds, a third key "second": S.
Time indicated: {"hour": 2, "minute": 27}
